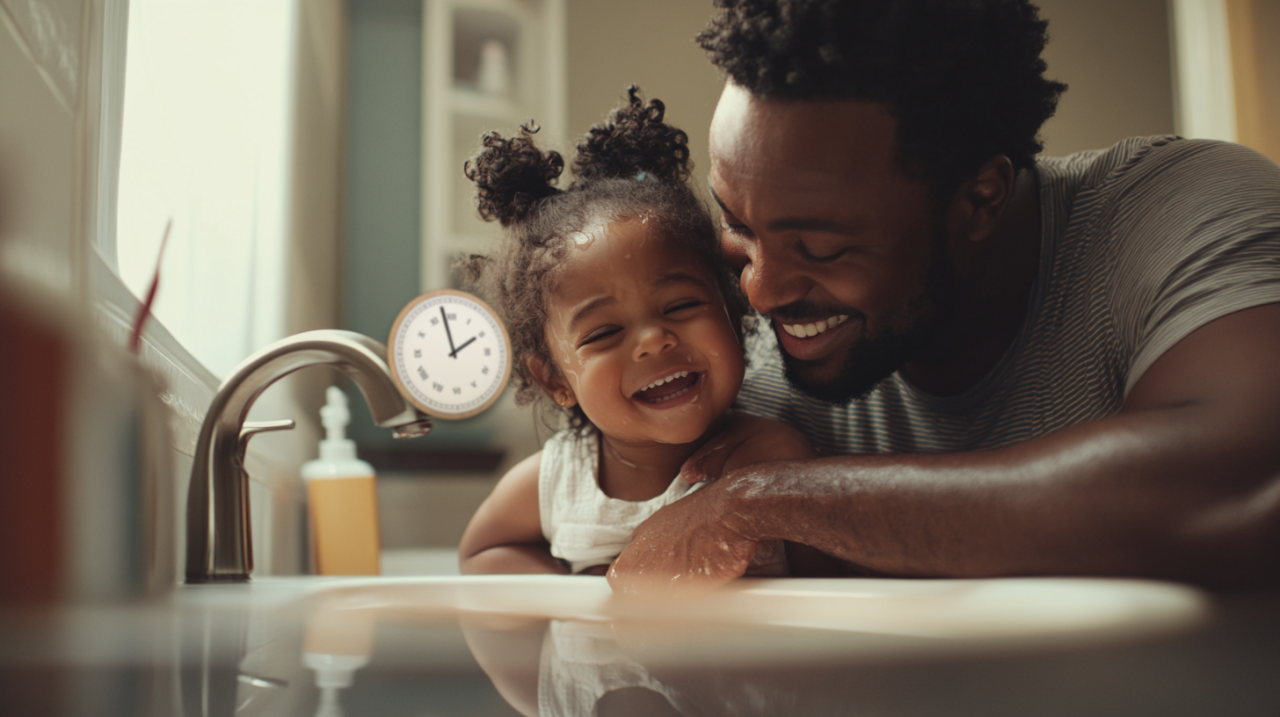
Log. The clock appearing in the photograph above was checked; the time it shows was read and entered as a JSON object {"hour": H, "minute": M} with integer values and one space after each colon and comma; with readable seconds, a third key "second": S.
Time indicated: {"hour": 1, "minute": 58}
